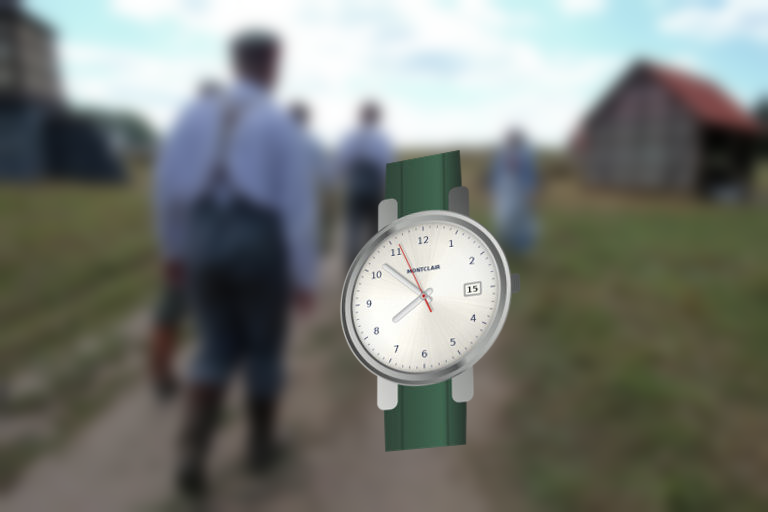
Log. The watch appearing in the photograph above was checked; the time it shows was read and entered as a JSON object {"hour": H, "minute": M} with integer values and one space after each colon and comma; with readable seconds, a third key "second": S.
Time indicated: {"hour": 7, "minute": 51, "second": 56}
